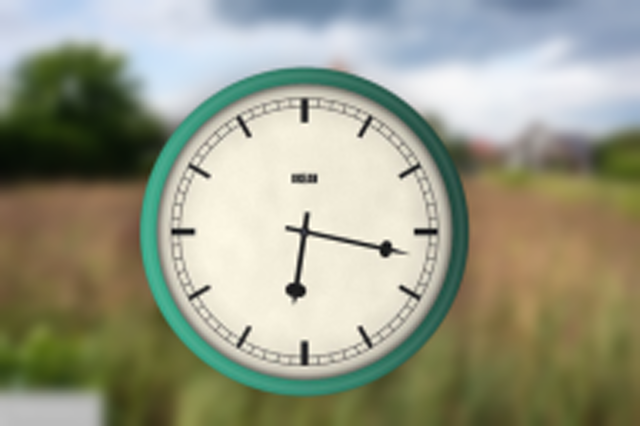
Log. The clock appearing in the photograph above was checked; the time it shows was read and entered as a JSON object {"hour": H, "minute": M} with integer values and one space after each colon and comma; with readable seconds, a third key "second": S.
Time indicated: {"hour": 6, "minute": 17}
